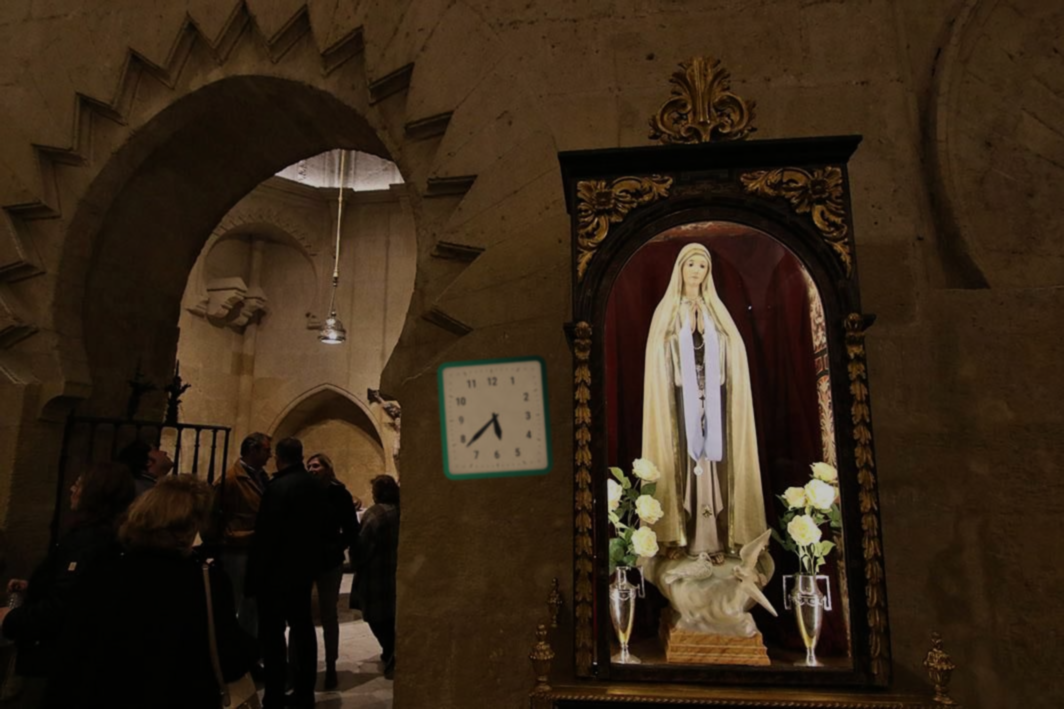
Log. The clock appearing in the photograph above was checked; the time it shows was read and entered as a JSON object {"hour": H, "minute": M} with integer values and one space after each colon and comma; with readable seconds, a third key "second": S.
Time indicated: {"hour": 5, "minute": 38}
